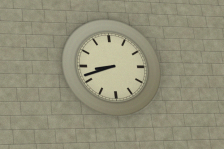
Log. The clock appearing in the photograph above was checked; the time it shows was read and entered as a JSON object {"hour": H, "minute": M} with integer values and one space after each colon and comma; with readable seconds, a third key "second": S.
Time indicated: {"hour": 8, "minute": 42}
